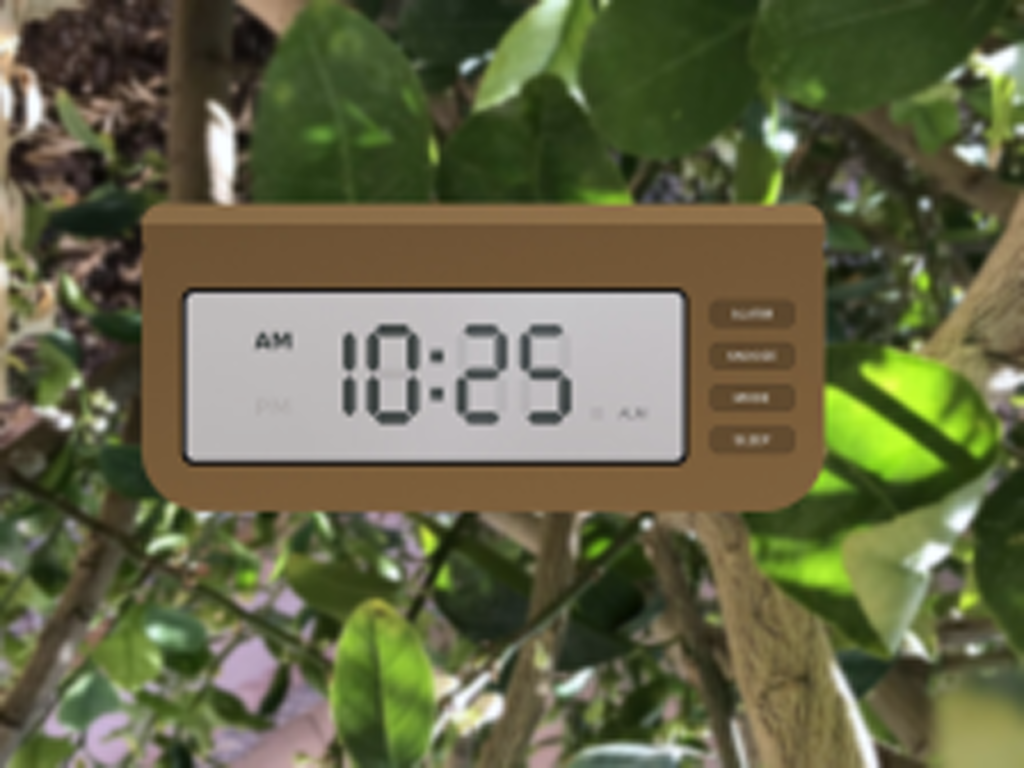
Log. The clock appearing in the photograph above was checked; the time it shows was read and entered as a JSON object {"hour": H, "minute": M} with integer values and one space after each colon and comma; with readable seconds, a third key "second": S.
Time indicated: {"hour": 10, "minute": 25}
